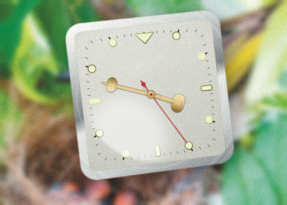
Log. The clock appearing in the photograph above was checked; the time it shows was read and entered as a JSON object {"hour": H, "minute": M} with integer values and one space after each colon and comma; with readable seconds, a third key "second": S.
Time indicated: {"hour": 3, "minute": 48, "second": 25}
